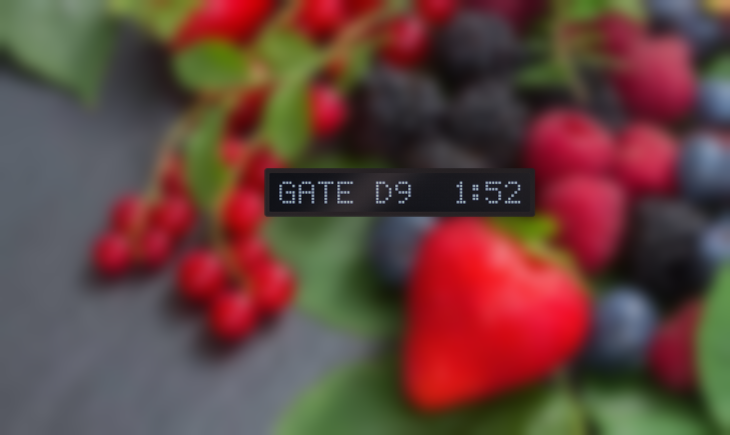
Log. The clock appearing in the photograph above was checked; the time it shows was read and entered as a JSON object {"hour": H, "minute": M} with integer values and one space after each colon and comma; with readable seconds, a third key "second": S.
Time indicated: {"hour": 1, "minute": 52}
